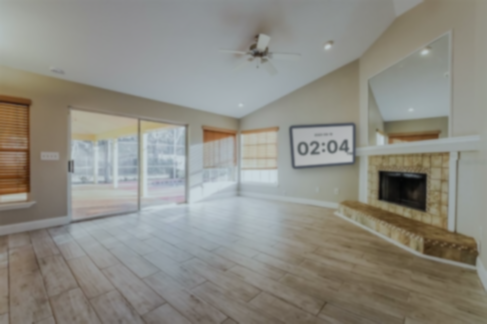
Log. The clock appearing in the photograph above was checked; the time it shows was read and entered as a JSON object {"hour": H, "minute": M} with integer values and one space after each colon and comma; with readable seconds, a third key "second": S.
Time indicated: {"hour": 2, "minute": 4}
